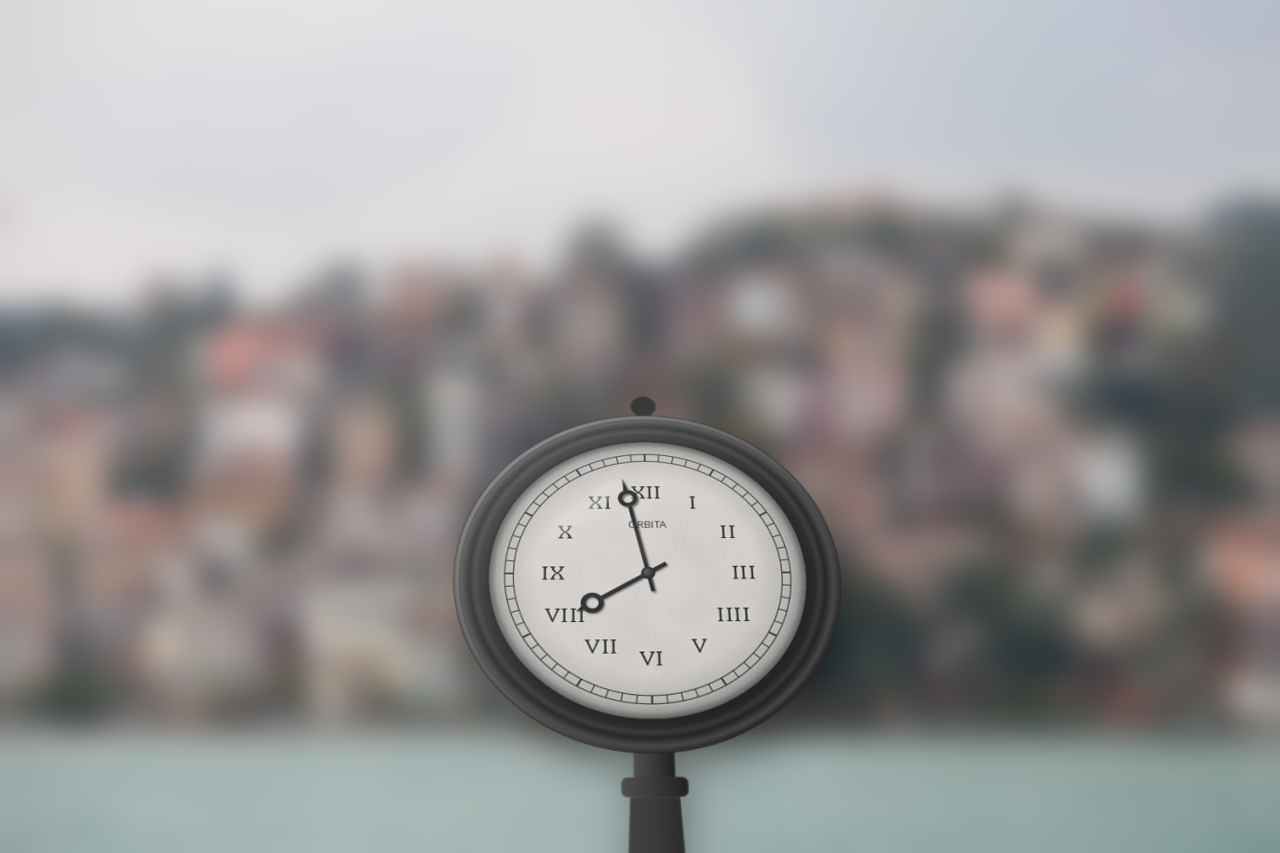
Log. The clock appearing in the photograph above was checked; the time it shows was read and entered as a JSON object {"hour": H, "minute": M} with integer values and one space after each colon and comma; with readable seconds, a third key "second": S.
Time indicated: {"hour": 7, "minute": 58}
